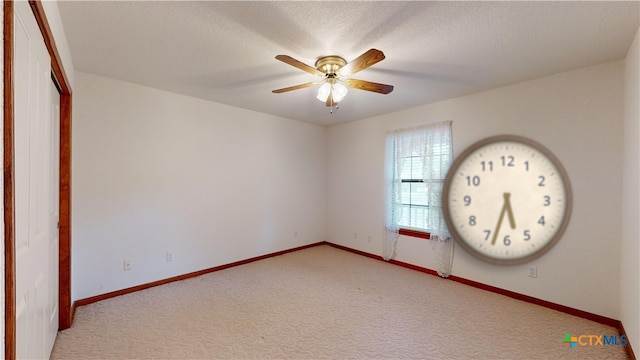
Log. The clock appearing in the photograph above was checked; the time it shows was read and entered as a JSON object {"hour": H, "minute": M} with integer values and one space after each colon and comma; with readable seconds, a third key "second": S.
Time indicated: {"hour": 5, "minute": 33}
